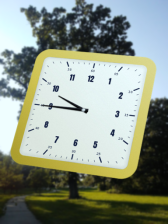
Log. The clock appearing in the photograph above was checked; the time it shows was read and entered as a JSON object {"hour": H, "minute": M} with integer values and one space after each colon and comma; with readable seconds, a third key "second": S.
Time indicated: {"hour": 9, "minute": 45}
